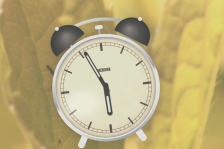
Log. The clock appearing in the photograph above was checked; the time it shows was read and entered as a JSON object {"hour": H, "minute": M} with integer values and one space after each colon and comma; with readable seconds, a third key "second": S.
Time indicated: {"hour": 5, "minute": 56}
